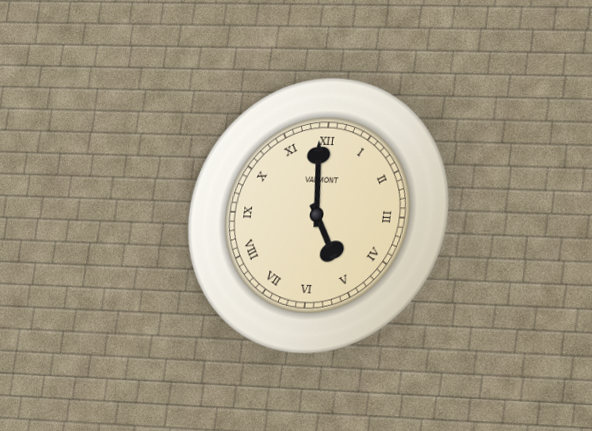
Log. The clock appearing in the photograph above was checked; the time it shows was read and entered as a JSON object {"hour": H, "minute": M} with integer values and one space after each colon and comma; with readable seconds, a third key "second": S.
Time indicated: {"hour": 4, "minute": 59}
